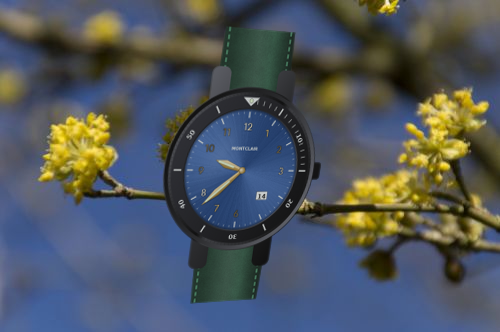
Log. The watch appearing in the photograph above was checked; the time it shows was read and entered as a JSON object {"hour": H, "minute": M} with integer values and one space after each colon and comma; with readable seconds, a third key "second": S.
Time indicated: {"hour": 9, "minute": 38}
